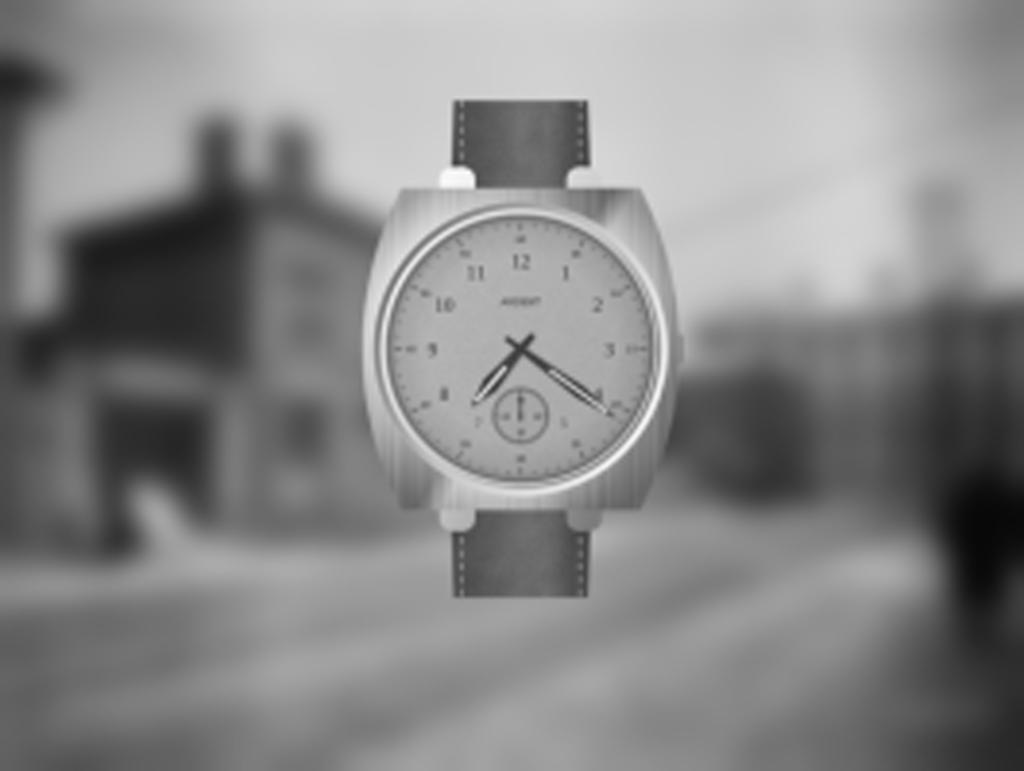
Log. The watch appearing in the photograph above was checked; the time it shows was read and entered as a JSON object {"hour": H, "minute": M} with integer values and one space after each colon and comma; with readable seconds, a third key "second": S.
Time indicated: {"hour": 7, "minute": 21}
